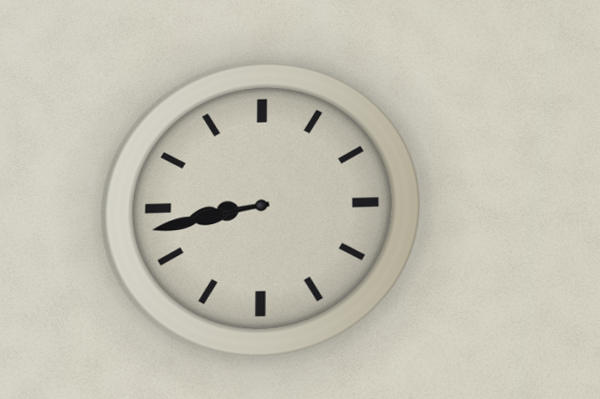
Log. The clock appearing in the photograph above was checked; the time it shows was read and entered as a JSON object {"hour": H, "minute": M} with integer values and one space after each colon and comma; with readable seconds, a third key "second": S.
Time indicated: {"hour": 8, "minute": 43}
